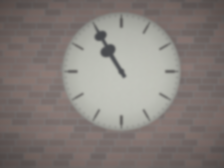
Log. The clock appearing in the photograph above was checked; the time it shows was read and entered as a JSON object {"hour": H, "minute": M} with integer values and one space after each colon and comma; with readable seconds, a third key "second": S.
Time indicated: {"hour": 10, "minute": 55}
